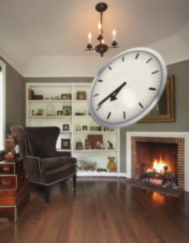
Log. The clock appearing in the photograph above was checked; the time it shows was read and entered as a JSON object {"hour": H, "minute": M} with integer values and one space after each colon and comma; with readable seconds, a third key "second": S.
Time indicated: {"hour": 6, "minute": 36}
